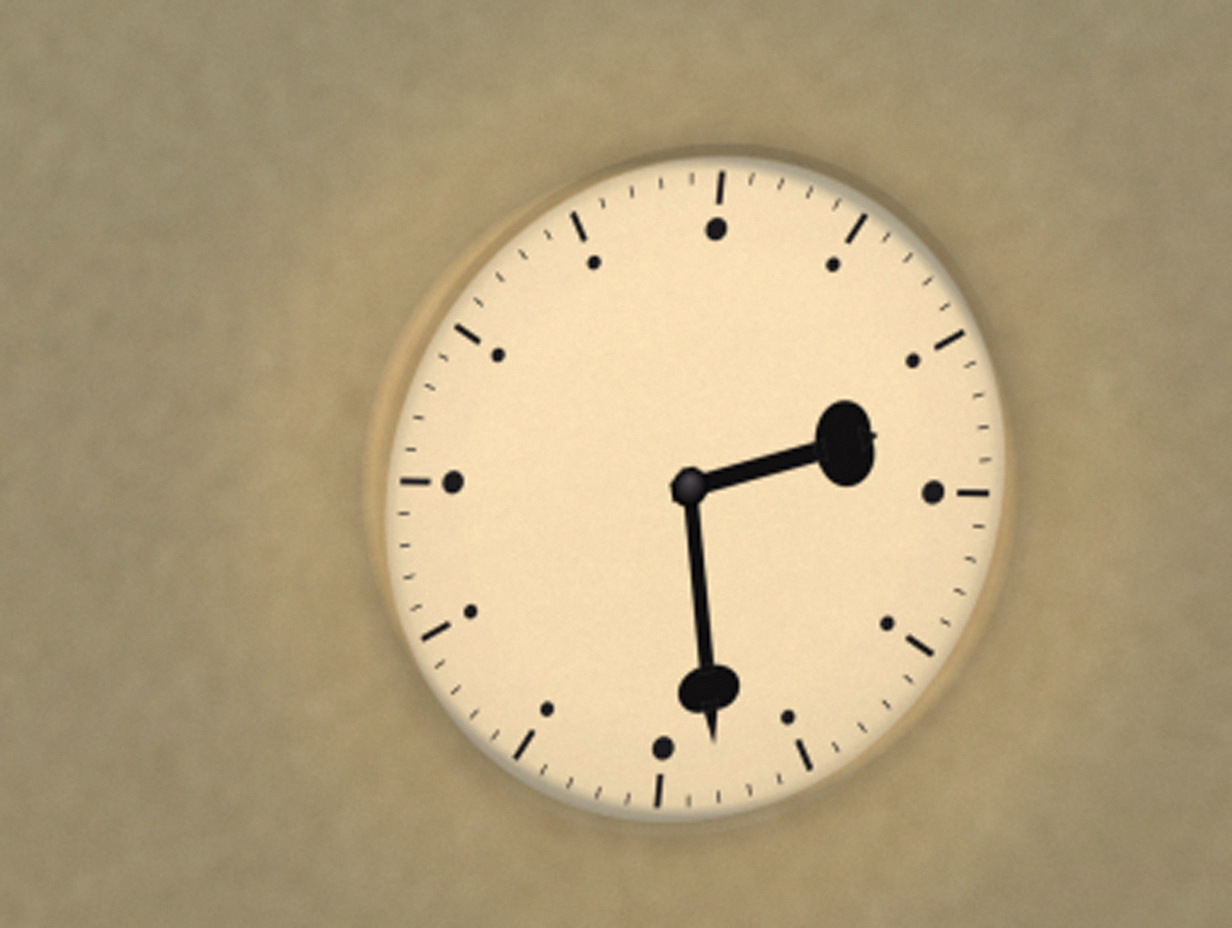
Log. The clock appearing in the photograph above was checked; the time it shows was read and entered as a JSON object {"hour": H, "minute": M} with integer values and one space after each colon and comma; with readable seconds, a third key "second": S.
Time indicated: {"hour": 2, "minute": 28}
